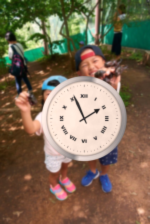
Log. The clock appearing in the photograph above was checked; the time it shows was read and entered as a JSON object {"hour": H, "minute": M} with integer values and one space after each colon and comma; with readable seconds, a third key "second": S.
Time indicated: {"hour": 1, "minute": 56}
